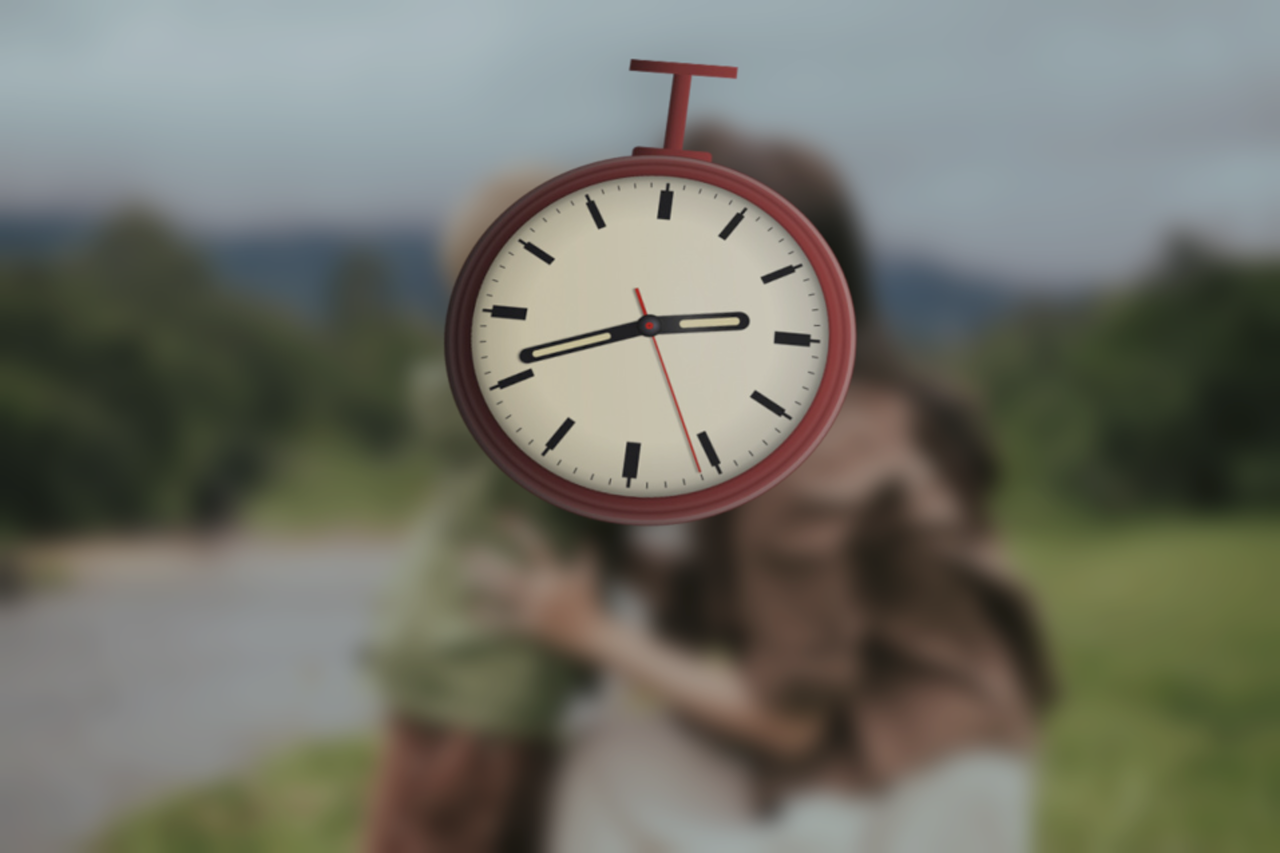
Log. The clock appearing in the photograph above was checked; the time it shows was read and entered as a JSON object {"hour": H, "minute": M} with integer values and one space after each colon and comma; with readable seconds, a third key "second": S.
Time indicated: {"hour": 2, "minute": 41, "second": 26}
